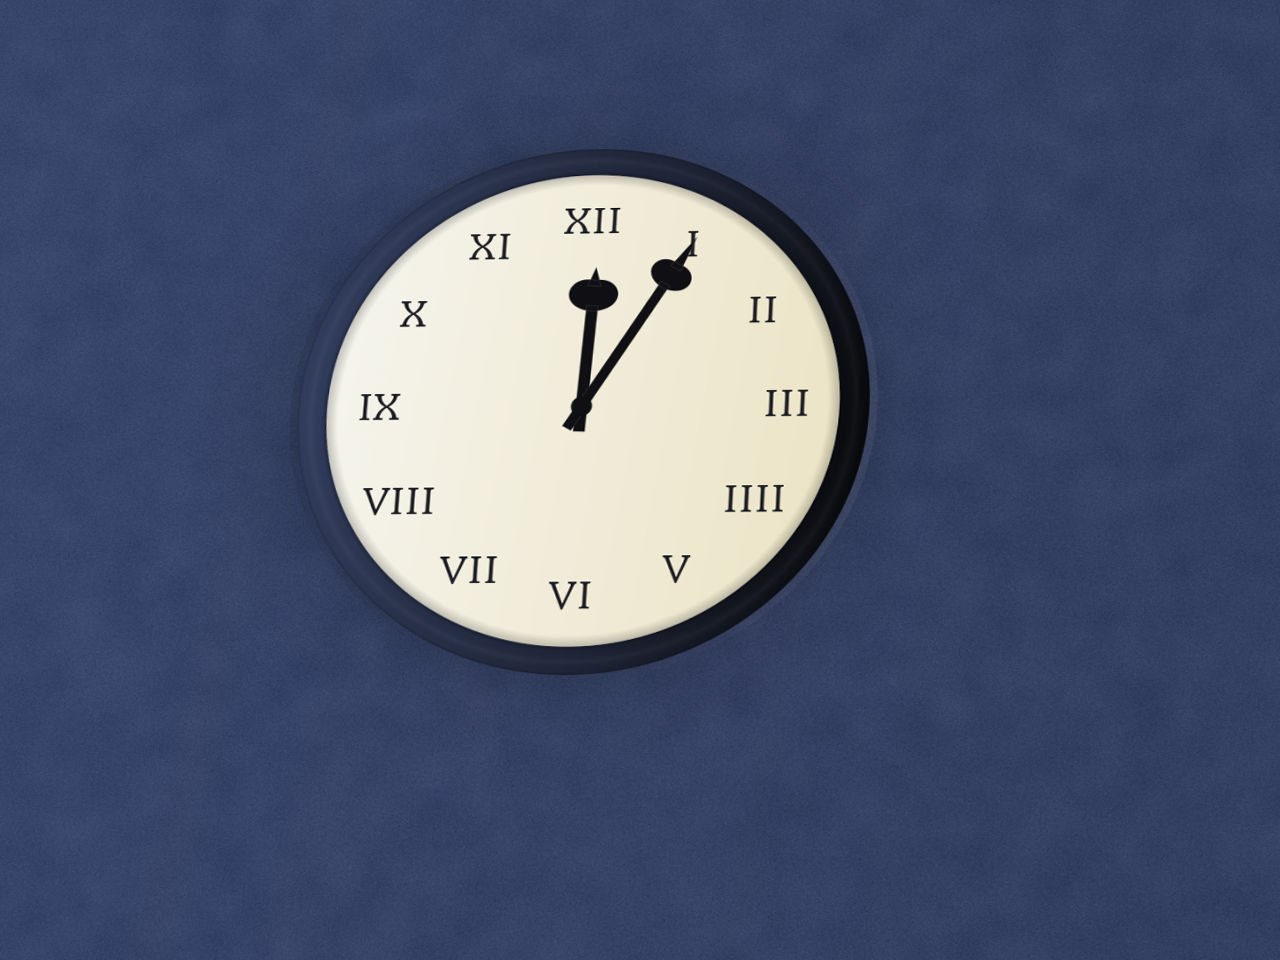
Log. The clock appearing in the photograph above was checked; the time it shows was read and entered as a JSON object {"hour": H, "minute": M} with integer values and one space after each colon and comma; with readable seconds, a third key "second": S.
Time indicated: {"hour": 12, "minute": 5}
